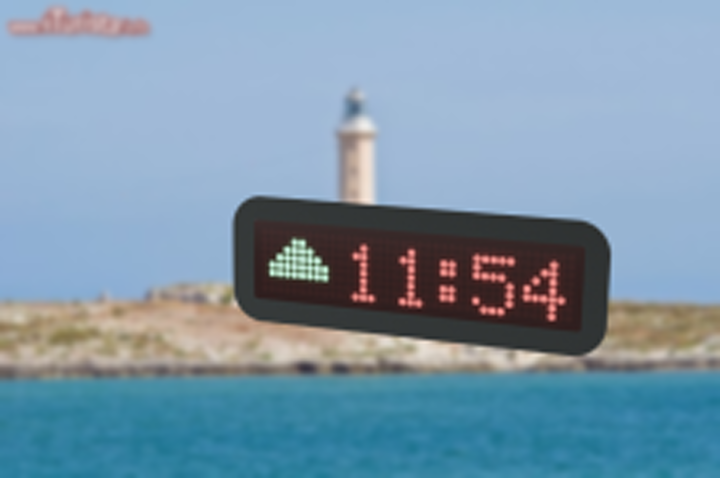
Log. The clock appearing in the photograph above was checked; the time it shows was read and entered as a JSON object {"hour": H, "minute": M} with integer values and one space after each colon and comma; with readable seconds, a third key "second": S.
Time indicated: {"hour": 11, "minute": 54}
